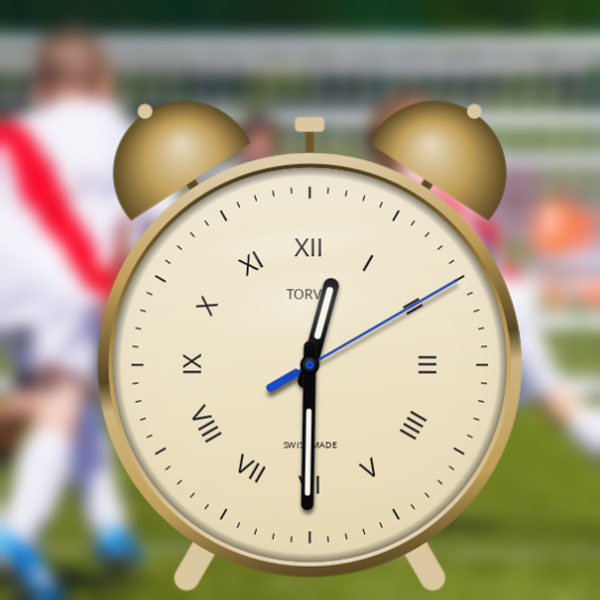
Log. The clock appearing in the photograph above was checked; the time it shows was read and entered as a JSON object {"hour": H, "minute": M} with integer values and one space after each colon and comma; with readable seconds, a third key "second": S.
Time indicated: {"hour": 12, "minute": 30, "second": 10}
